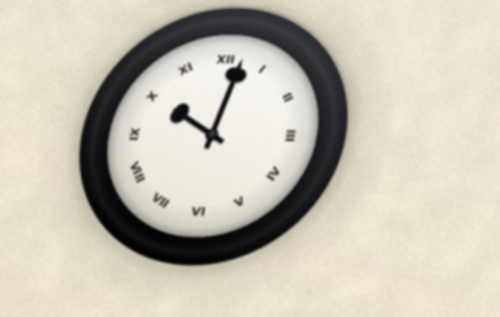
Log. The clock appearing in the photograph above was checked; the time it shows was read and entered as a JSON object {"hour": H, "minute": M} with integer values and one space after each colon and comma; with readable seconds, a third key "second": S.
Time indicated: {"hour": 10, "minute": 2}
